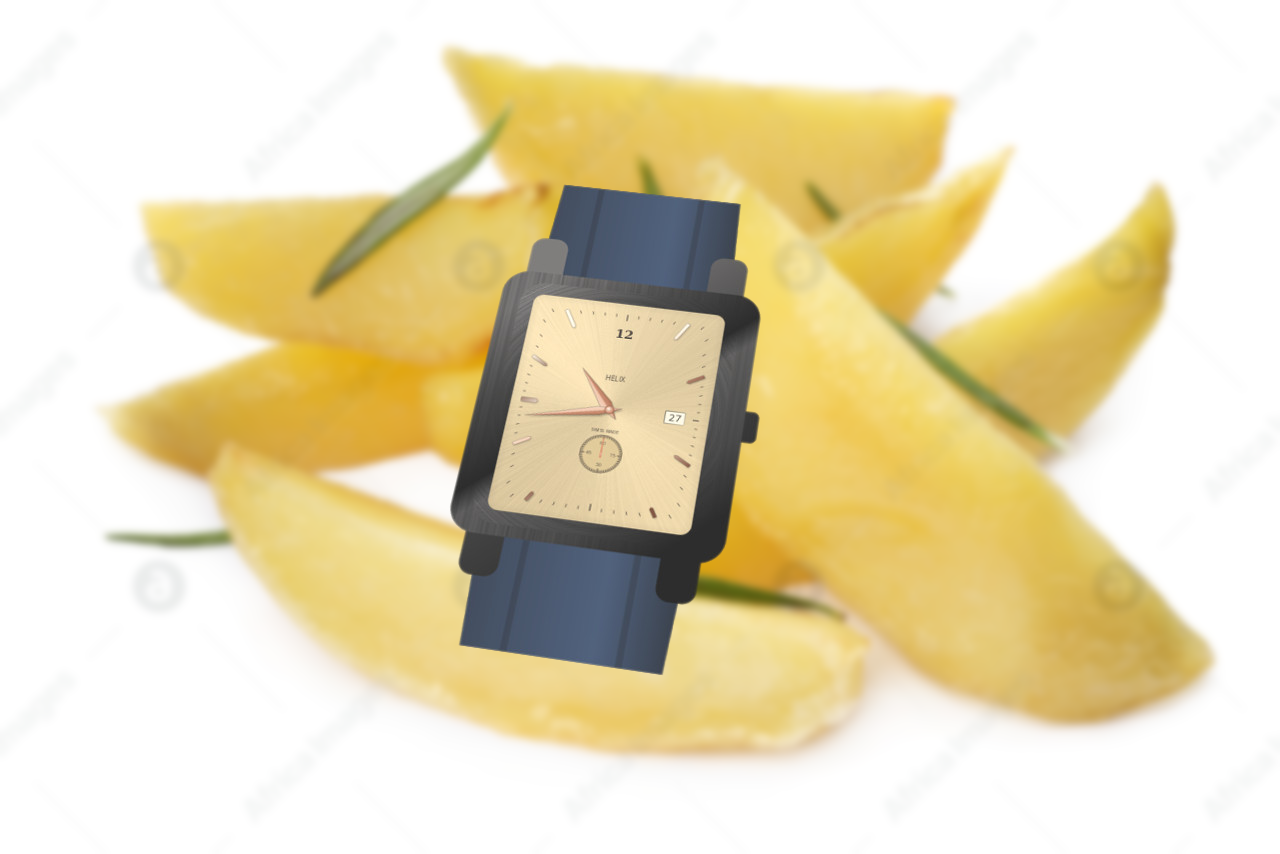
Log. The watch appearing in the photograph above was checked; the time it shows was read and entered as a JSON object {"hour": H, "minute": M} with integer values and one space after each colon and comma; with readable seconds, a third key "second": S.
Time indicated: {"hour": 10, "minute": 43}
